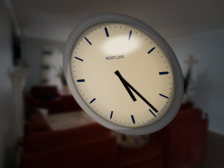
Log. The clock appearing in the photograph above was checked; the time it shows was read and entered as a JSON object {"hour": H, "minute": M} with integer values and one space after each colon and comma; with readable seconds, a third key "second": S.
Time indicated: {"hour": 5, "minute": 24}
